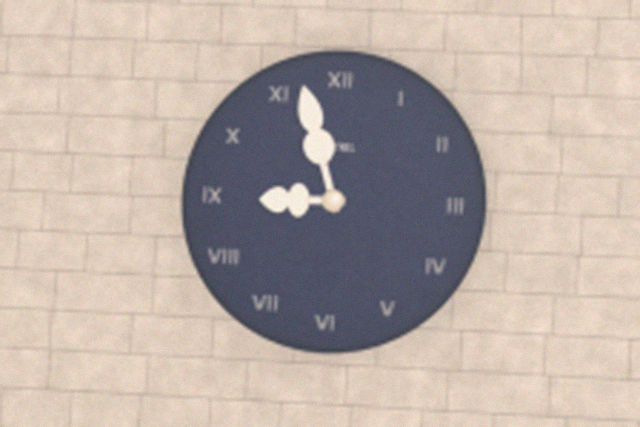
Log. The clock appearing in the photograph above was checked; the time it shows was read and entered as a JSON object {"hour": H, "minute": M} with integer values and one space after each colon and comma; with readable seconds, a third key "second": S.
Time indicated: {"hour": 8, "minute": 57}
